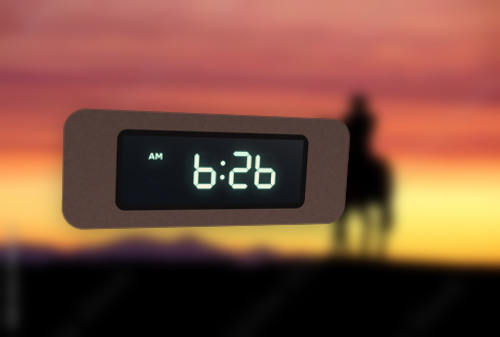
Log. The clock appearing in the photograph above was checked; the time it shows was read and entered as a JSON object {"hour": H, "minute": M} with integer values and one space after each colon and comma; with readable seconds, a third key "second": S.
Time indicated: {"hour": 6, "minute": 26}
